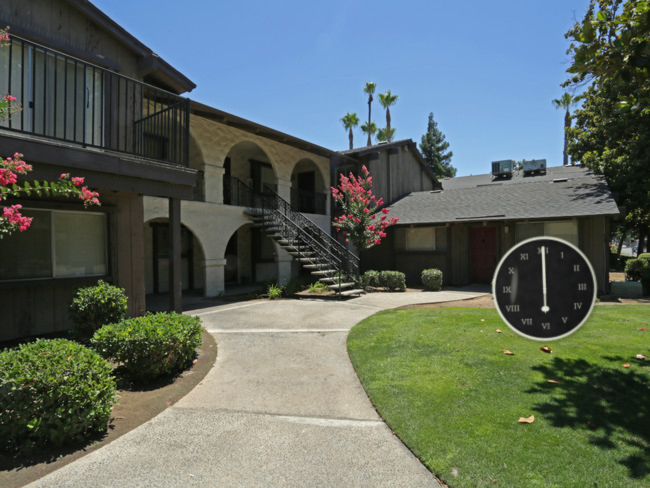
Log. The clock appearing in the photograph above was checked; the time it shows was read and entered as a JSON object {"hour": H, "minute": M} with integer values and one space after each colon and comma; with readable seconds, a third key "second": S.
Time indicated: {"hour": 6, "minute": 0}
